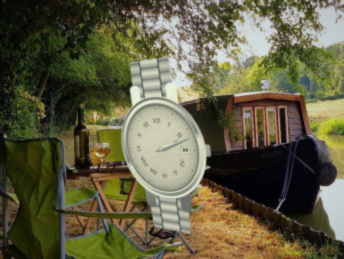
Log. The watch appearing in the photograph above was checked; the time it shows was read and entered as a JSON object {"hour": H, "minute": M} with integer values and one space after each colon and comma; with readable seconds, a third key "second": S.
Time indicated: {"hour": 2, "minute": 12}
